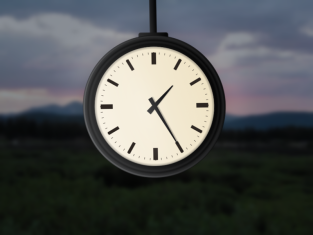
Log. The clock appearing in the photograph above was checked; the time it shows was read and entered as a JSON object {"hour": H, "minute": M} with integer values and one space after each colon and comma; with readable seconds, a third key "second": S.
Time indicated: {"hour": 1, "minute": 25}
